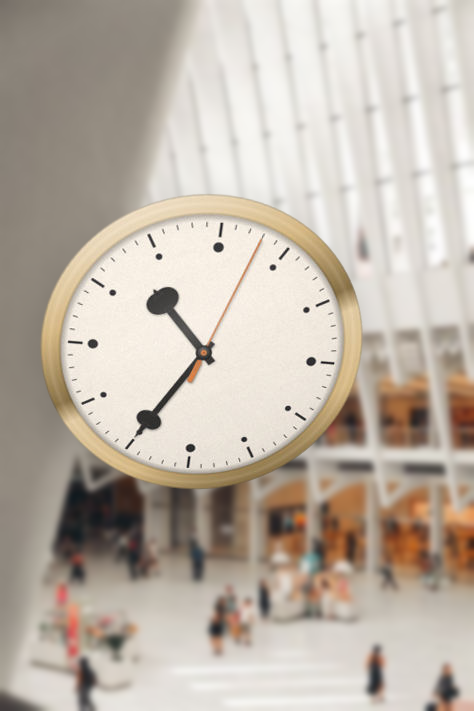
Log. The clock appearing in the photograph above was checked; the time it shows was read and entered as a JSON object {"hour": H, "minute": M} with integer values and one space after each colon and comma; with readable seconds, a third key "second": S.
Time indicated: {"hour": 10, "minute": 35, "second": 3}
